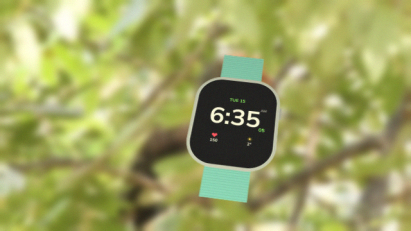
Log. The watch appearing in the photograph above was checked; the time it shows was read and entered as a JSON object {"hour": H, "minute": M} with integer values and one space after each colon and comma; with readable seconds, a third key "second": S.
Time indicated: {"hour": 6, "minute": 35}
